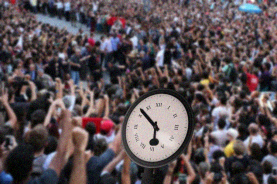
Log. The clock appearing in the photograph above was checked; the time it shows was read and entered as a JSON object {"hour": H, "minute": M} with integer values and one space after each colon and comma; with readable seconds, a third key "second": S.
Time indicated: {"hour": 5, "minute": 52}
